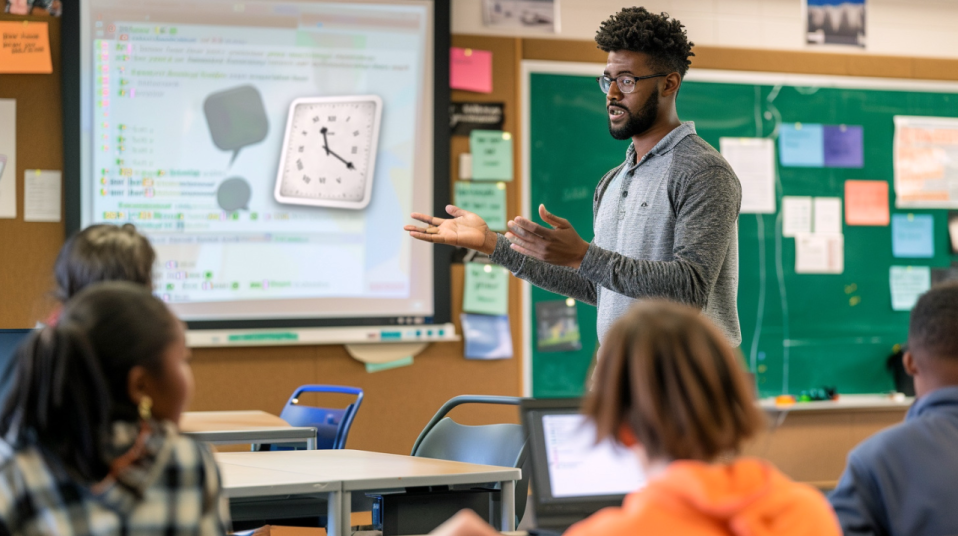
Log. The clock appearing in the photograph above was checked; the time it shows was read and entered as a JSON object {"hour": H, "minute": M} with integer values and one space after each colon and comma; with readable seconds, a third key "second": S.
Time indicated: {"hour": 11, "minute": 20}
